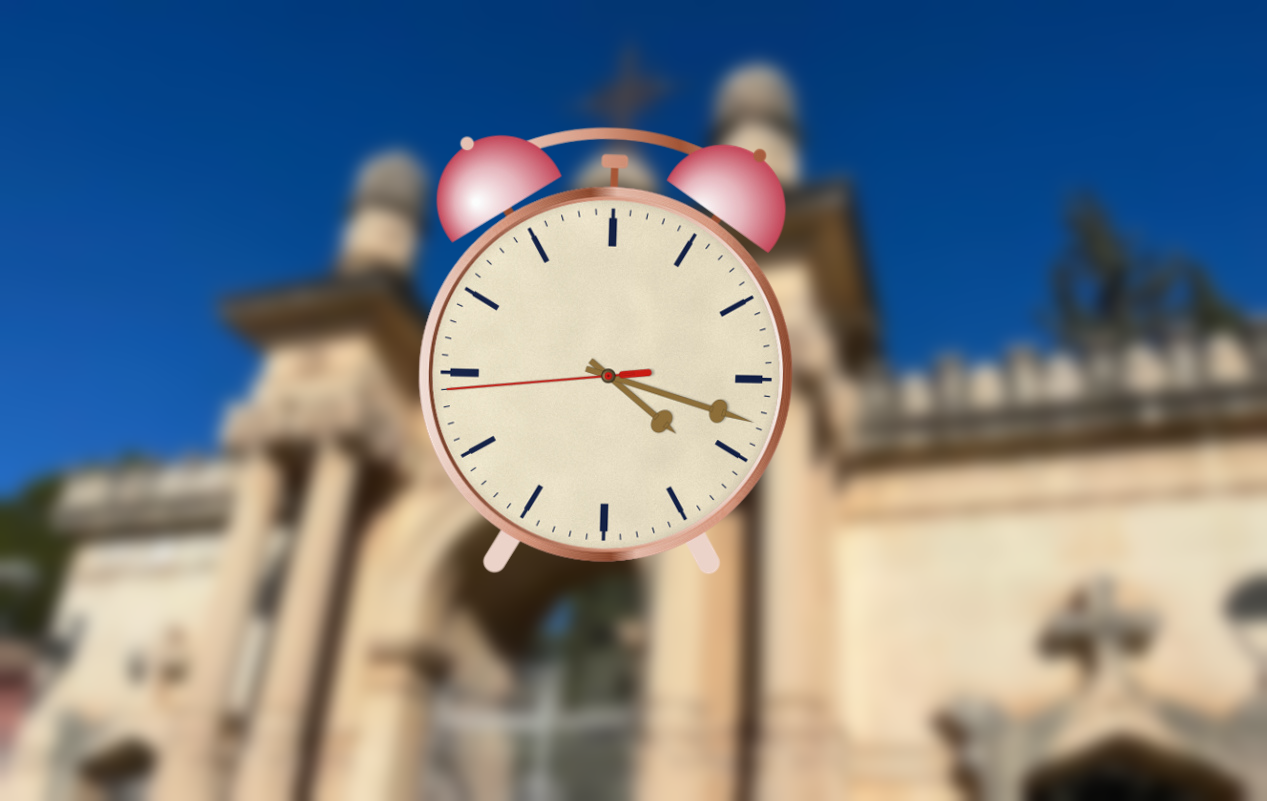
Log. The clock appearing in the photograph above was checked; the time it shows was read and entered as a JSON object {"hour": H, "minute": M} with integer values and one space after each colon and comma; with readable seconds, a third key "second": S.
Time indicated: {"hour": 4, "minute": 17, "second": 44}
